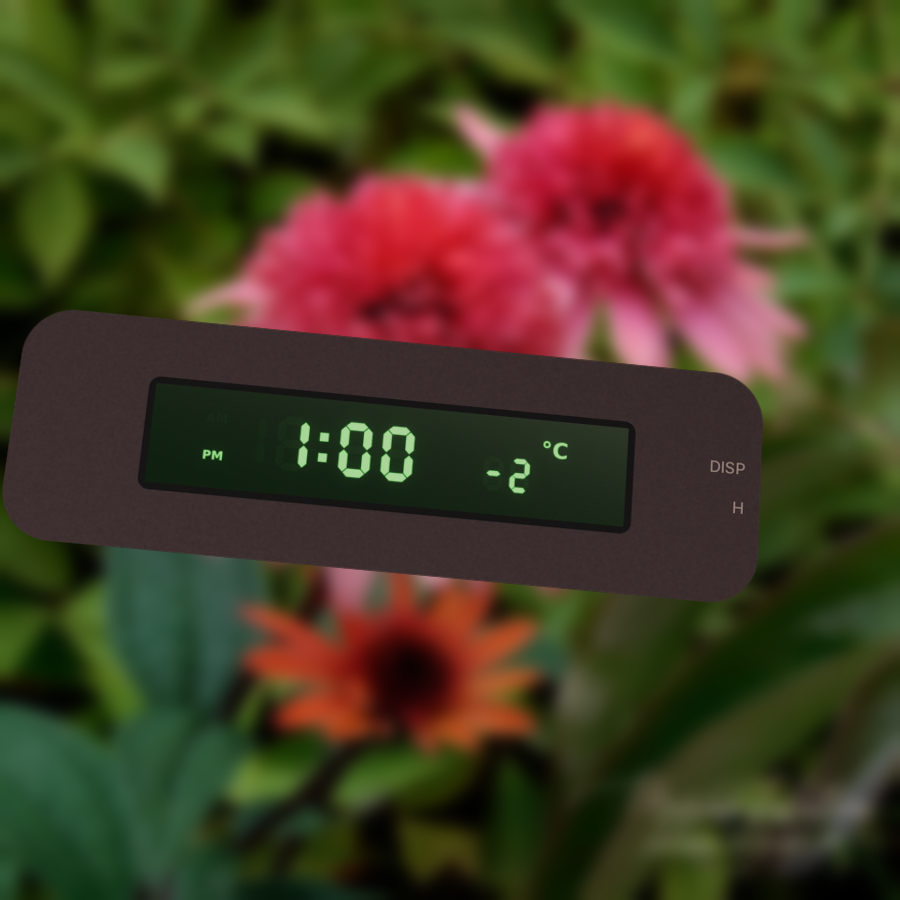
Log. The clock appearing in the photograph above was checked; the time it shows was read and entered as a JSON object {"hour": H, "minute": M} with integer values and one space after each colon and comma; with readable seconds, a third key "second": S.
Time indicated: {"hour": 1, "minute": 0}
